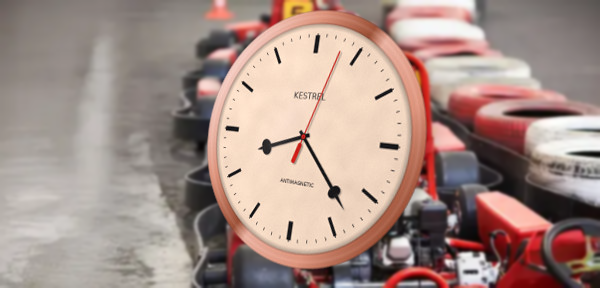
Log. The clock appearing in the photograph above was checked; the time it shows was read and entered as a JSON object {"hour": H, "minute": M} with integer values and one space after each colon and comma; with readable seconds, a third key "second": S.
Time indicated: {"hour": 8, "minute": 23, "second": 3}
